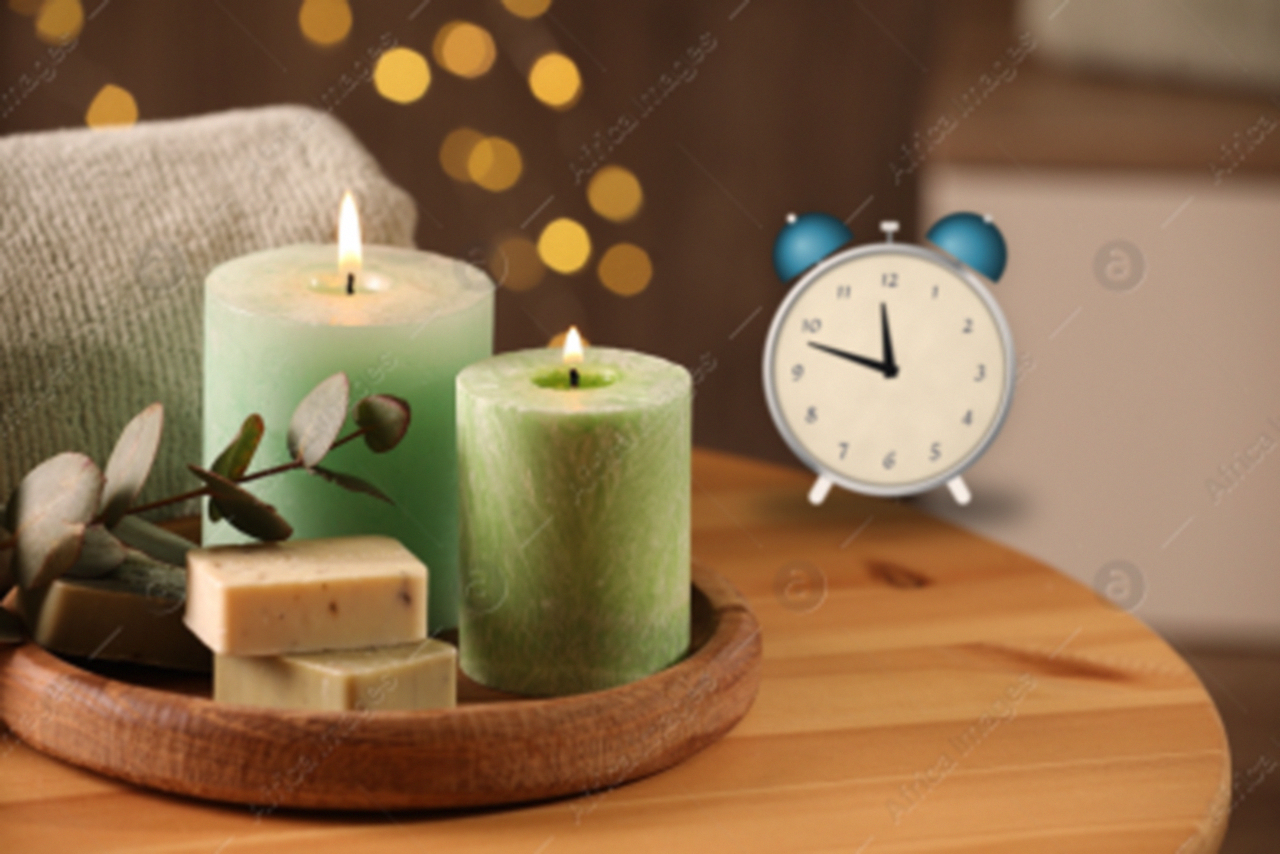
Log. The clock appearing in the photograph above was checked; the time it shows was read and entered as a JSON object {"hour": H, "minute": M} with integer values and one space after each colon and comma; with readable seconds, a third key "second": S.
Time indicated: {"hour": 11, "minute": 48}
